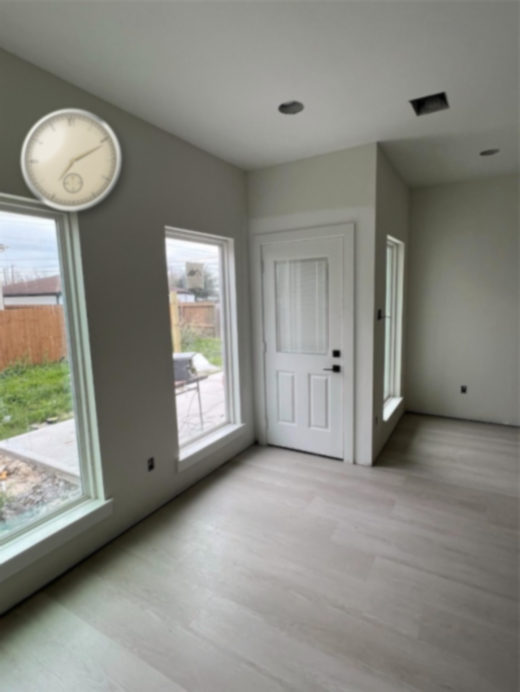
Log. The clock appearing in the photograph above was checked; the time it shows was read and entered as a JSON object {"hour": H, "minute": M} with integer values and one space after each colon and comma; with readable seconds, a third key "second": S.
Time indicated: {"hour": 7, "minute": 11}
